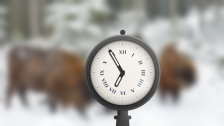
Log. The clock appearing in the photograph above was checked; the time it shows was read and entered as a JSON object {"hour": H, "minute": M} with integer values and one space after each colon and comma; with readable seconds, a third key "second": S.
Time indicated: {"hour": 6, "minute": 55}
